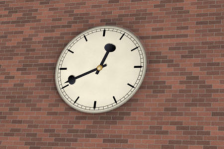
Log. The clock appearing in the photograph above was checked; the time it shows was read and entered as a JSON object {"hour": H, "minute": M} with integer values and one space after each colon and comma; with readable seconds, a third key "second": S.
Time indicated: {"hour": 12, "minute": 41}
